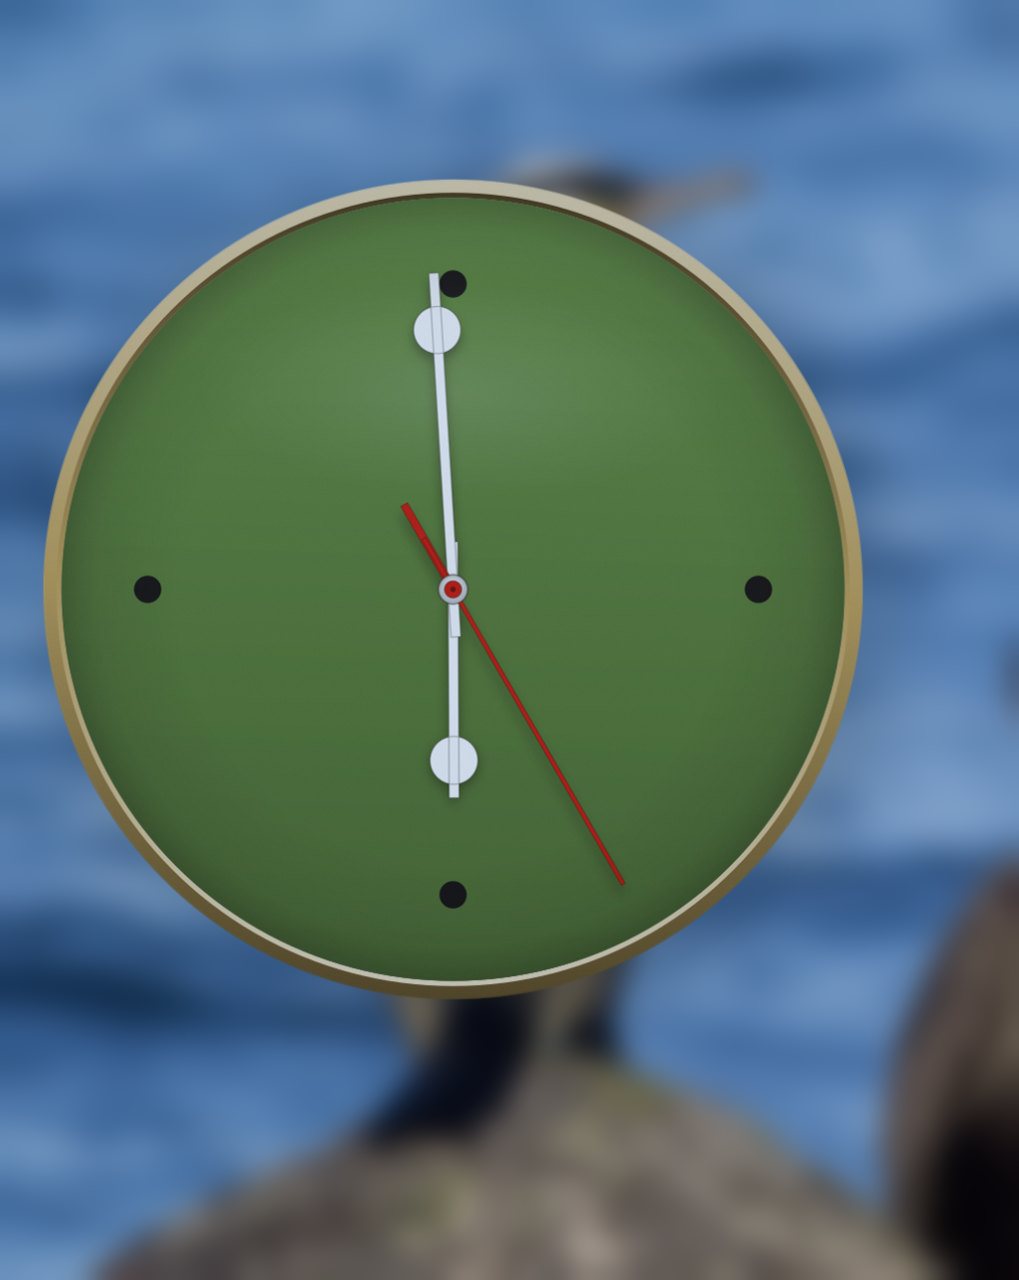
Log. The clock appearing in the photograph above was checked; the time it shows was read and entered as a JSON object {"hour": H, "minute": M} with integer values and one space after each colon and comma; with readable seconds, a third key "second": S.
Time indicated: {"hour": 5, "minute": 59, "second": 25}
